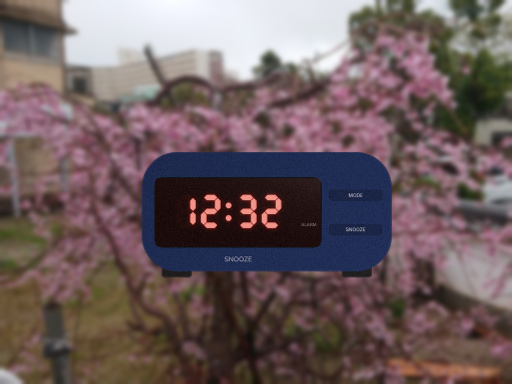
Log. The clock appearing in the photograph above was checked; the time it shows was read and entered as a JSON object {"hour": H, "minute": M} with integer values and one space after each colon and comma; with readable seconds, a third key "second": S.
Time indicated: {"hour": 12, "minute": 32}
